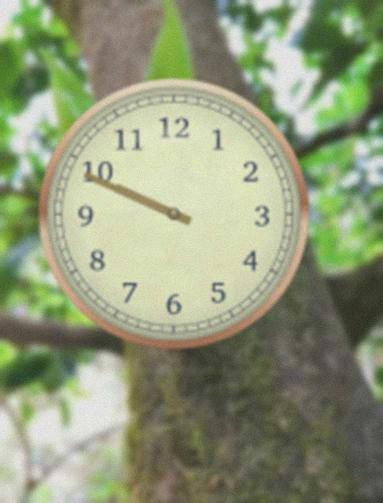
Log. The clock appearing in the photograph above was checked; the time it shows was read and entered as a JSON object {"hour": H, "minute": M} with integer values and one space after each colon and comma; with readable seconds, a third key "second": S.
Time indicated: {"hour": 9, "minute": 49}
